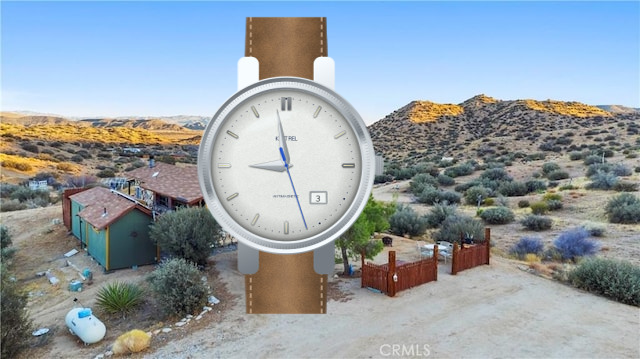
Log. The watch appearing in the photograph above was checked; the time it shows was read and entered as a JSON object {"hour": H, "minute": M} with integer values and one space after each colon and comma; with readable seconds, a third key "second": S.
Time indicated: {"hour": 8, "minute": 58, "second": 27}
